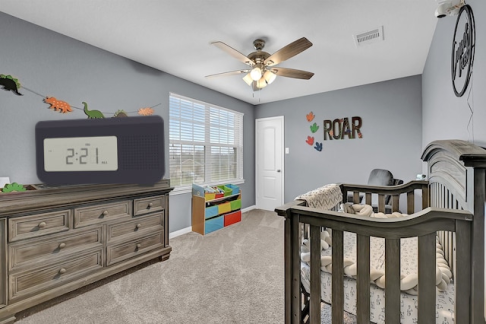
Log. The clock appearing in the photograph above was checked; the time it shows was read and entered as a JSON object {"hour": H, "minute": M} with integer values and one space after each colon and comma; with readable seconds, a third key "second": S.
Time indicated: {"hour": 2, "minute": 21}
